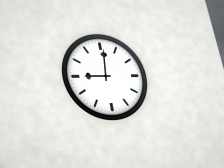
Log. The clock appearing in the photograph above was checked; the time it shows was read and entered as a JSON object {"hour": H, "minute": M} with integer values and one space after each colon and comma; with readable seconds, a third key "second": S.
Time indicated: {"hour": 9, "minute": 1}
